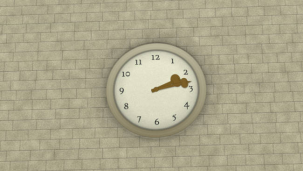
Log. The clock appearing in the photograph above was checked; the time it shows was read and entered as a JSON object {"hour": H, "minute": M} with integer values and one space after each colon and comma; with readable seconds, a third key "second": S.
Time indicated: {"hour": 2, "minute": 13}
